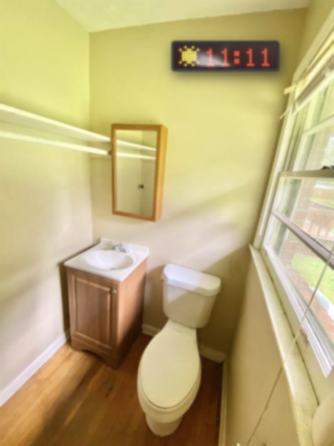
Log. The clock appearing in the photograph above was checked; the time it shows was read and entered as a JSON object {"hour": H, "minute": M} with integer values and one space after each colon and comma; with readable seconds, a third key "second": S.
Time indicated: {"hour": 11, "minute": 11}
